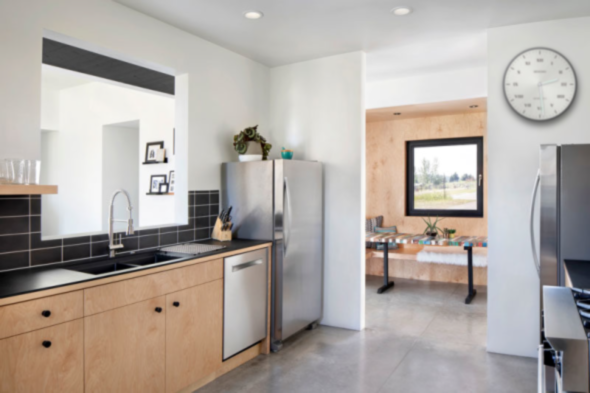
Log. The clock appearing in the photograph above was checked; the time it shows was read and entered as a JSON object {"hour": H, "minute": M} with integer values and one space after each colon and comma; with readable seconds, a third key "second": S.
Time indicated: {"hour": 2, "minute": 29}
